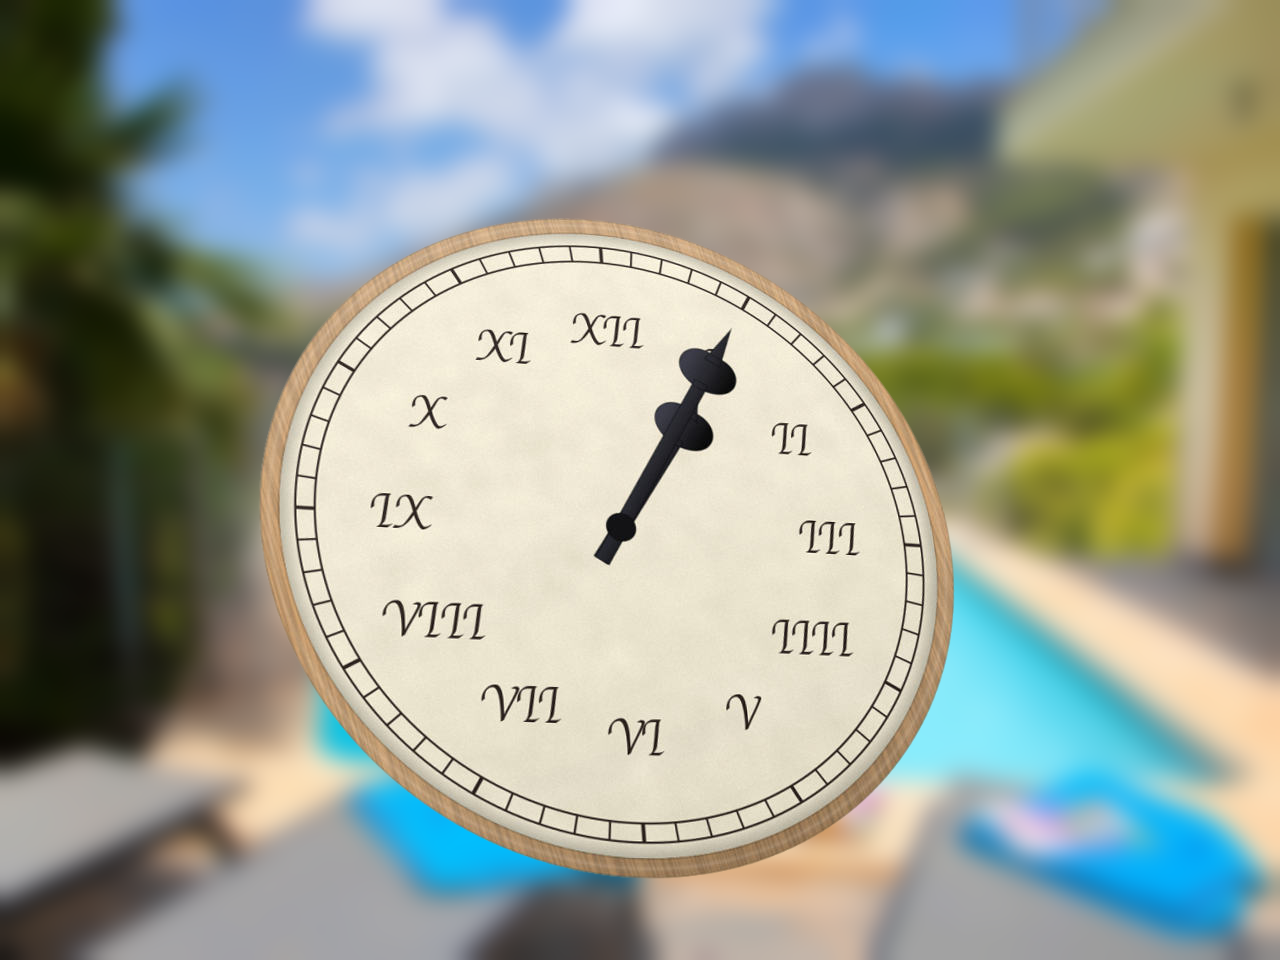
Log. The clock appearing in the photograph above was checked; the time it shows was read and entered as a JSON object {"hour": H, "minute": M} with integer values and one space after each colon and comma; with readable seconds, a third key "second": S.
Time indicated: {"hour": 1, "minute": 5}
